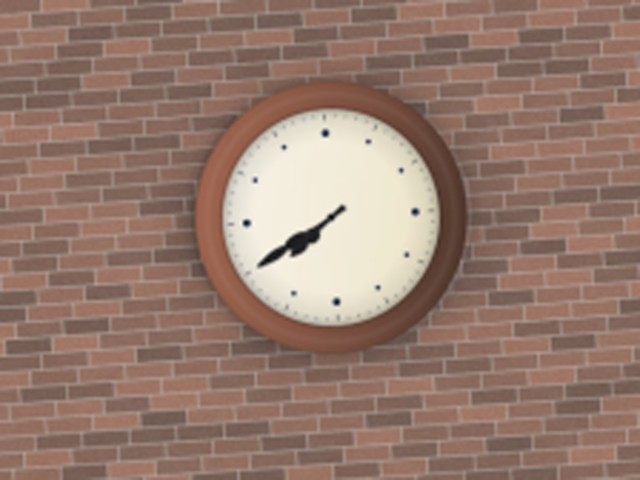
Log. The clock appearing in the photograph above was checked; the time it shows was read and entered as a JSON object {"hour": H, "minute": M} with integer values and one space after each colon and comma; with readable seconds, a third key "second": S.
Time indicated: {"hour": 7, "minute": 40}
